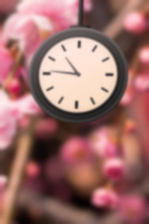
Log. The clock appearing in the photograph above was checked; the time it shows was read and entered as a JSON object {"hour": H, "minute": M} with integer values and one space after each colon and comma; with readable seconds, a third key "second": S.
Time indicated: {"hour": 10, "minute": 46}
